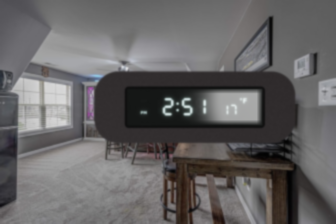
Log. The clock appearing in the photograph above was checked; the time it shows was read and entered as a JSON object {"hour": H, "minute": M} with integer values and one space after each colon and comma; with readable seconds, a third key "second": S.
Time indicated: {"hour": 2, "minute": 51}
